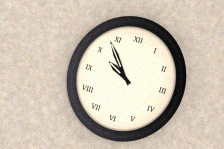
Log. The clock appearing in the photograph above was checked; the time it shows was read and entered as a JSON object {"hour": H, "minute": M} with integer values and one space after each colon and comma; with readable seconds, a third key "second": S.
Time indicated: {"hour": 9, "minute": 53}
